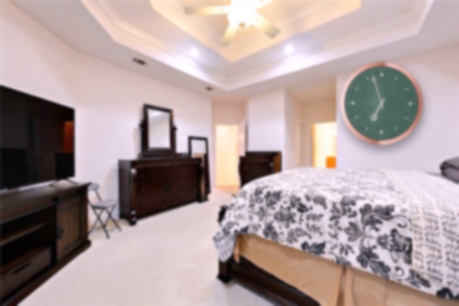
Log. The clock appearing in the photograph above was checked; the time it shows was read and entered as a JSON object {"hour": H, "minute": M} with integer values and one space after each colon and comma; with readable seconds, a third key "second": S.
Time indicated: {"hour": 6, "minute": 57}
